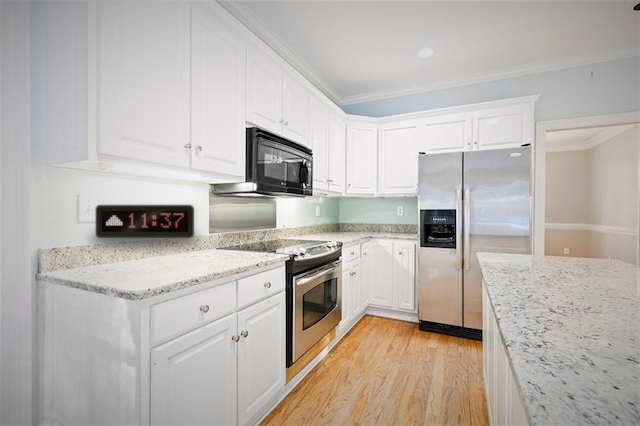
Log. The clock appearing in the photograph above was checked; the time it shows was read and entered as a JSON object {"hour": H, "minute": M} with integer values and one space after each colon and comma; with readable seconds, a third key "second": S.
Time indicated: {"hour": 11, "minute": 37}
